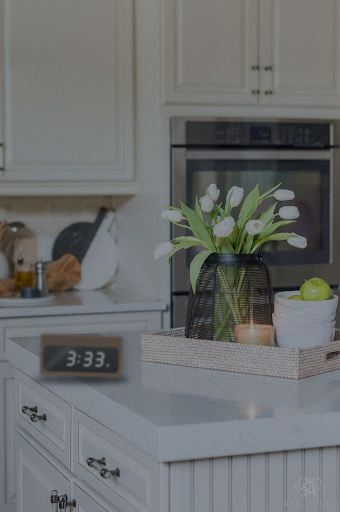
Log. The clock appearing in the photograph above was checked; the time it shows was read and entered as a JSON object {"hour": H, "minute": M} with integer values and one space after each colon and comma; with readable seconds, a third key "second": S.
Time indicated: {"hour": 3, "minute": 33}
